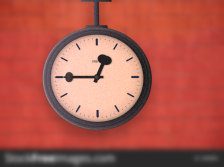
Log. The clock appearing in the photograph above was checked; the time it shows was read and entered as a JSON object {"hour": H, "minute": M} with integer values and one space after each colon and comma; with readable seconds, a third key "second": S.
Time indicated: {"hour": 12, "minute": 45}
